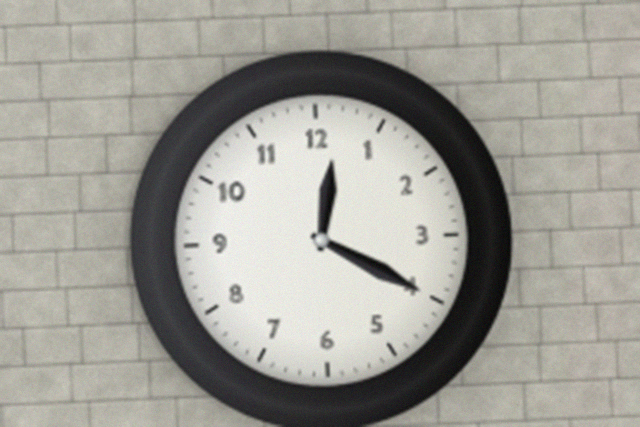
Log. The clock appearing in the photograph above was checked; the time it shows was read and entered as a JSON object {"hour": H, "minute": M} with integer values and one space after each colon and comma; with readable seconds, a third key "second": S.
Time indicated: {"hour": 12, "minute": 20}
